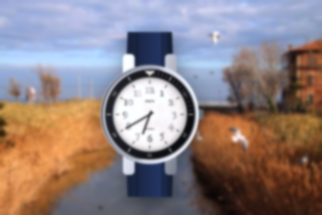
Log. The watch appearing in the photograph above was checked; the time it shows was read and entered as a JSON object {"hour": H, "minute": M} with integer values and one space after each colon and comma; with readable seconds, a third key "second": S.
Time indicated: {"hour": 6, "minute": 40}
